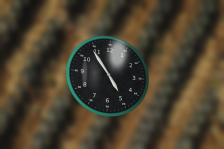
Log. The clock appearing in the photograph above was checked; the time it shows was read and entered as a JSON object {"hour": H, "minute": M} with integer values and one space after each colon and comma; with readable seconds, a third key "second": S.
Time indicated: {"hour": 4, "minute": 54}
